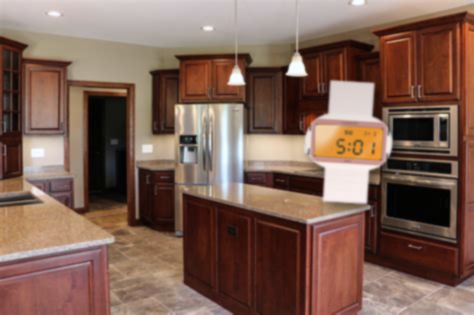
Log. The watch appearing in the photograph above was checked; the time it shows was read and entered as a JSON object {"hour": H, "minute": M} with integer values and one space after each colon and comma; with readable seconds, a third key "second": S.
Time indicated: {"hour": 5, "minute": 1}
